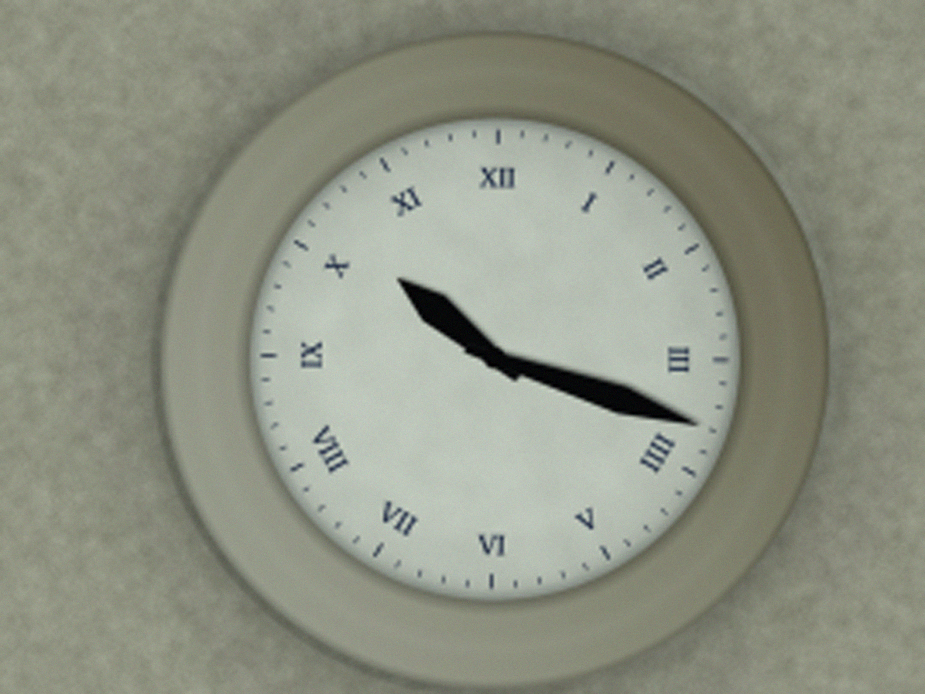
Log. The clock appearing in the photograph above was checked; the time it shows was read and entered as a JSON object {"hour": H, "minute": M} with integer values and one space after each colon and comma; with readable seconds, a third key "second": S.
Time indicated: {"hour": 10, "minute": 18}
